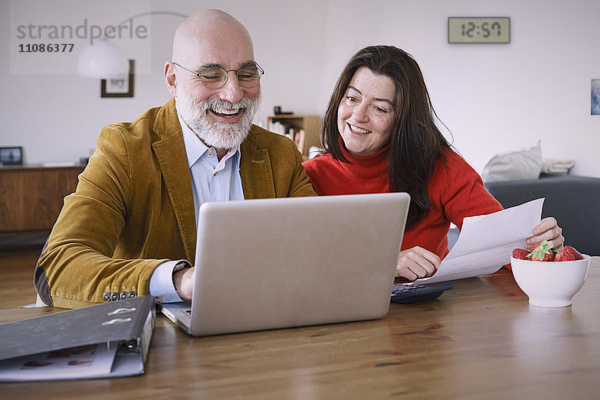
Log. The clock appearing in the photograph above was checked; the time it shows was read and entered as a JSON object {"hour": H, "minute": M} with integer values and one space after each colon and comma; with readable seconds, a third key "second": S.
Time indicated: {"hour": 12, "minute": 57}
